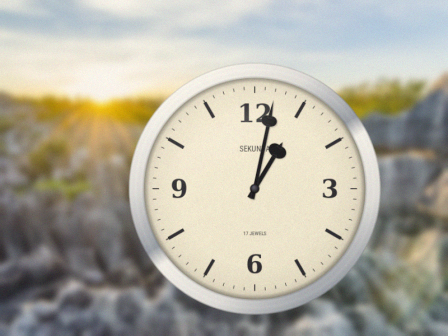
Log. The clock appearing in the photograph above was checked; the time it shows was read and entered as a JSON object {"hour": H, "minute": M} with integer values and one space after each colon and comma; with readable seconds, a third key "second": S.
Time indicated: {"hour": 1, "minute": 2}
